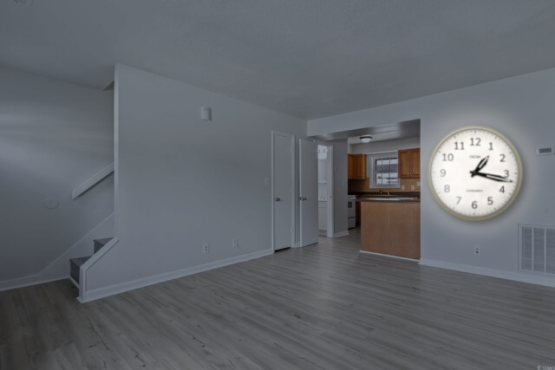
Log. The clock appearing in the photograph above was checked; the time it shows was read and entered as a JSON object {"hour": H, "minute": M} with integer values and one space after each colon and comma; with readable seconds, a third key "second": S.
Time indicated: {"hour": 1, "minute": 17}
